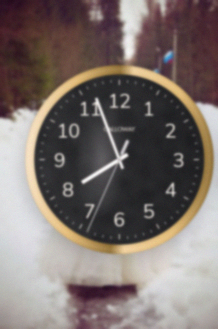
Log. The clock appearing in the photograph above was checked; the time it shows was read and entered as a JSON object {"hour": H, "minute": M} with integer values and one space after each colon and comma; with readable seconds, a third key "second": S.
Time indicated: {"hour": 7, "minute": 56, "second": 34}
